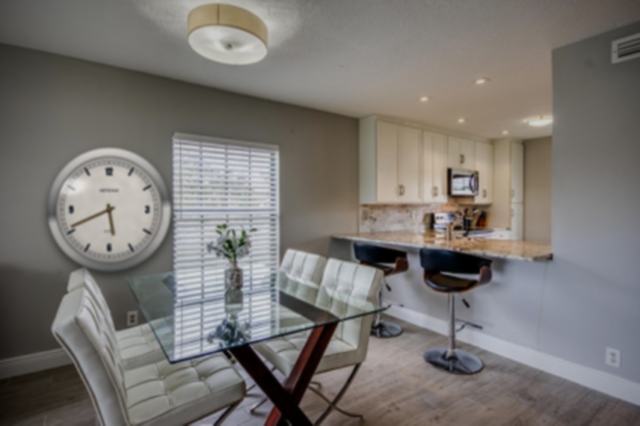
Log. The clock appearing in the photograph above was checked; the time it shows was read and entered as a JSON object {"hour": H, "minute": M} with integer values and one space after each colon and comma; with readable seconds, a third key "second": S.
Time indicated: {"hour": 5, "minute": 41}
